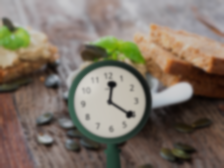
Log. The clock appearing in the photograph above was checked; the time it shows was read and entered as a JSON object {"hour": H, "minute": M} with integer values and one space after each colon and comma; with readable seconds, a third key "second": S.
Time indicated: {"hour": 12, "minute": 21}
